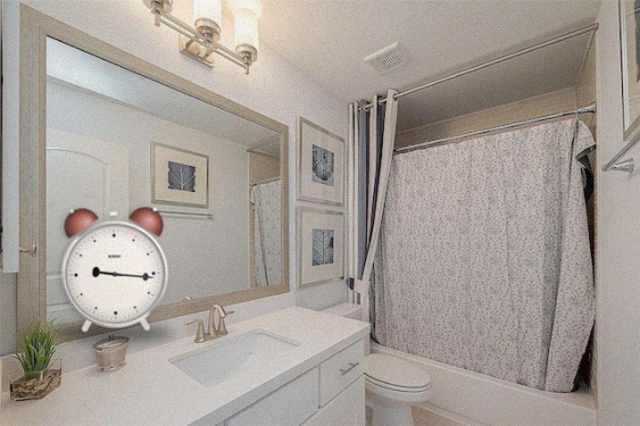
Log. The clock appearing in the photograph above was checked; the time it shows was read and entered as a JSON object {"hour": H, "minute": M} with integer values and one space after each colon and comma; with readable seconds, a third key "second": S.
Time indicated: {"hour": 9, "minute": 16}
